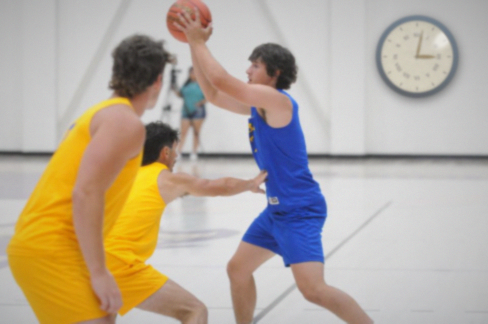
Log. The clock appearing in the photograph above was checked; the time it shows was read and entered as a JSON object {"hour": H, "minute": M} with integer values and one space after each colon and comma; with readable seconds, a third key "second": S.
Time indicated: {"hour": 3, "minute": 2}
